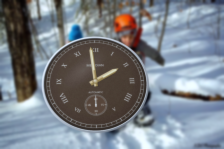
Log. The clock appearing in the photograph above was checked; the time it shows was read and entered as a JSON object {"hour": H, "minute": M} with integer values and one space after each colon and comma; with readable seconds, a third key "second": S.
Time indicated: {"hour": 1, "minute": 59}
